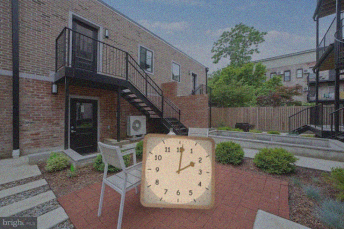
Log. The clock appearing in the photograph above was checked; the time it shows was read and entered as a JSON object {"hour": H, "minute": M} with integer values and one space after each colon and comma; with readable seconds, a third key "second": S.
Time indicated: {"hour": 2, "minute": 1}
